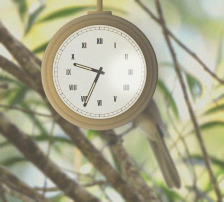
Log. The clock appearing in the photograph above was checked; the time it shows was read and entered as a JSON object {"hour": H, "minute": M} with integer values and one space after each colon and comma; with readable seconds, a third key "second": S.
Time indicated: {"hour": 9, "minute": 34}
